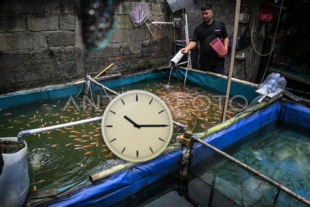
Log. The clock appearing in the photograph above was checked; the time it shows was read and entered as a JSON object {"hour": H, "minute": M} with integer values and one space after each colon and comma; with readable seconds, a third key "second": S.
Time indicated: {"hour": 10, "minute": 15}
